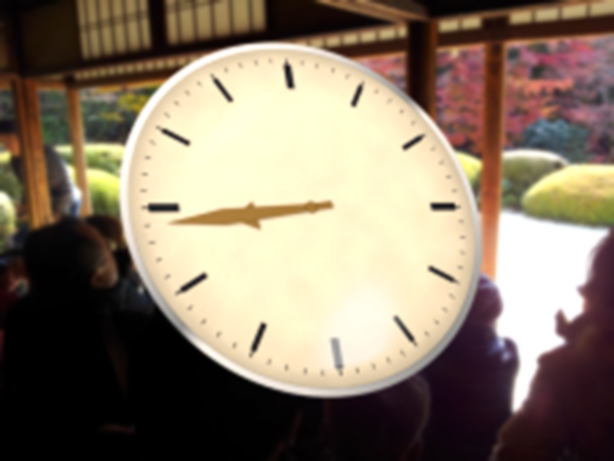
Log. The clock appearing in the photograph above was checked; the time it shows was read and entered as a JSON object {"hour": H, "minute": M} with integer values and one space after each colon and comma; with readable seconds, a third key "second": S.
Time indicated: {"hour": 8, "minute": 44}
